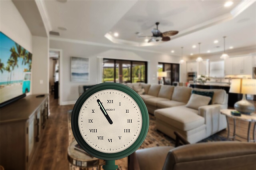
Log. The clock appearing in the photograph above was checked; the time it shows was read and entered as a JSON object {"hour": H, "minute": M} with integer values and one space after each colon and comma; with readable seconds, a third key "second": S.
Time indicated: {"hour": 10, "minute": 55}
